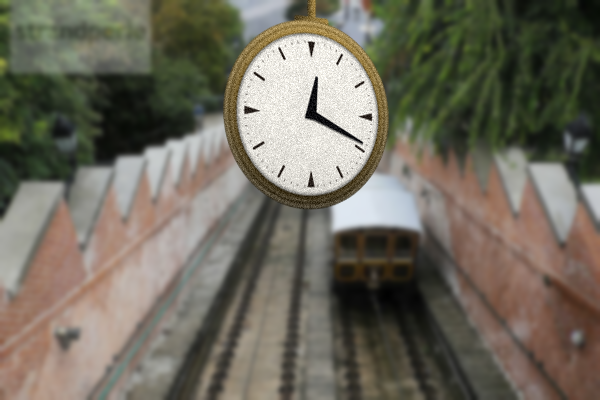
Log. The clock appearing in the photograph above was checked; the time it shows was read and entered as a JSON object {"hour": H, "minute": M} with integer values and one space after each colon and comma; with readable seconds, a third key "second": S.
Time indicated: {"hour": 12, "minute": 19}
